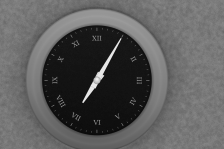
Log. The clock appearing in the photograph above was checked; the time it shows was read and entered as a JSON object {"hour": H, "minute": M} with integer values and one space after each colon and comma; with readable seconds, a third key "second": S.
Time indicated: {"hour": 7, "minute": 5}
